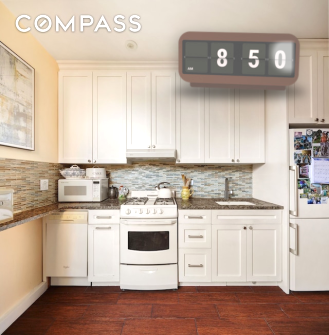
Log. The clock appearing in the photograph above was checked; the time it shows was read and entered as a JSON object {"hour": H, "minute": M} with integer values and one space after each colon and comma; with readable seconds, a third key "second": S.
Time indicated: {"hour": 8, "minute": 50}
